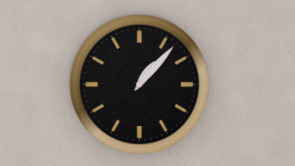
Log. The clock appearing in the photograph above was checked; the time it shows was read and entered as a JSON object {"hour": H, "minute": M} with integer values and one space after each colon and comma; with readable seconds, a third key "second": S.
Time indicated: {"hour": 1, "minute": 7}
